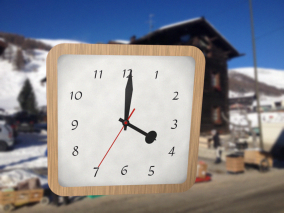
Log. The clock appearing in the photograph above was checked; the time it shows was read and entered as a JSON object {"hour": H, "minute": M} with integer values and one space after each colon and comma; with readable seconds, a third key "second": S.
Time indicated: {"hour": 4, "minute": 0, "second": 35}
